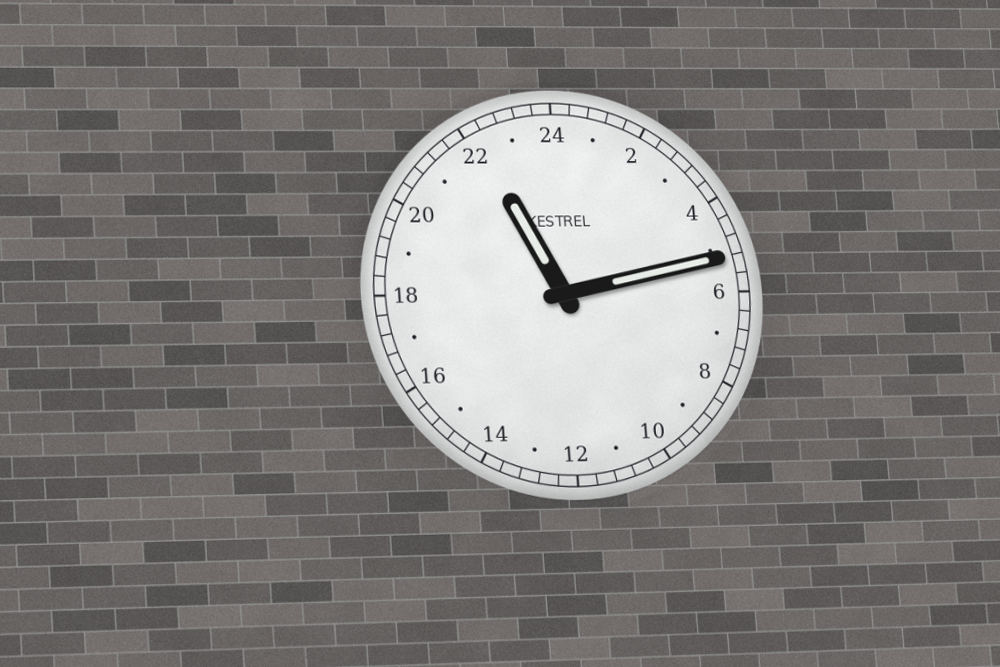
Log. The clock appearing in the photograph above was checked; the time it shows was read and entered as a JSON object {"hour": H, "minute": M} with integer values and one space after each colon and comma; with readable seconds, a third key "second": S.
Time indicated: {"hour": 22, "minute": 13}
